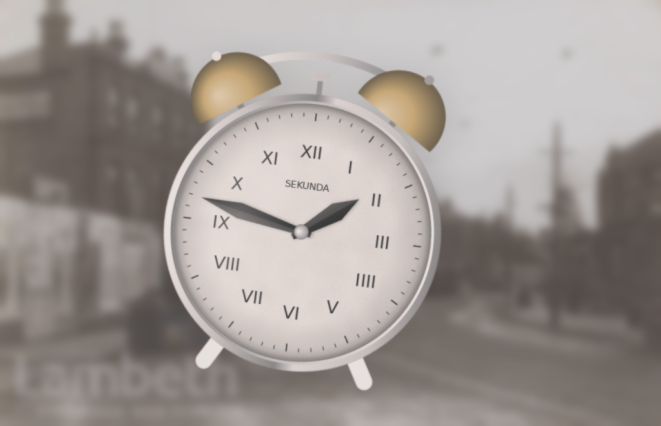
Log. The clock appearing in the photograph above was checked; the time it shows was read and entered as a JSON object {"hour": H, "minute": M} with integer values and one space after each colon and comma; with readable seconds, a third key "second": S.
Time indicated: {"hour": 1, "minute": 47}
